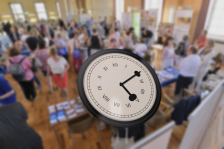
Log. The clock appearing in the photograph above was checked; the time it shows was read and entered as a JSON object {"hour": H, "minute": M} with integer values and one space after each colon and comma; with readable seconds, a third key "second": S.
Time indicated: {"hour": 5, "minute": 11}
